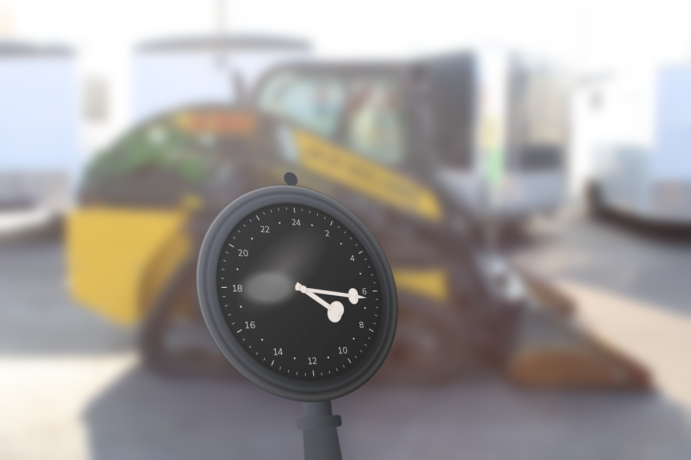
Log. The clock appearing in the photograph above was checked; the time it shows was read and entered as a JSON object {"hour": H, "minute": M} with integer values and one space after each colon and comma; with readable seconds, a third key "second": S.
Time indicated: {"hour": 8, "minute": 16}
